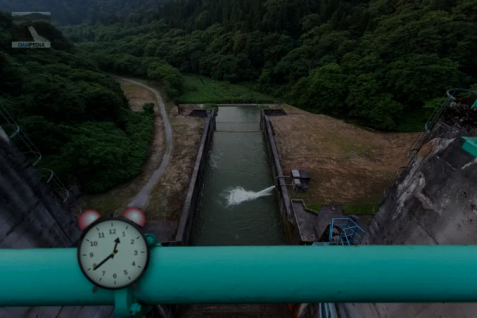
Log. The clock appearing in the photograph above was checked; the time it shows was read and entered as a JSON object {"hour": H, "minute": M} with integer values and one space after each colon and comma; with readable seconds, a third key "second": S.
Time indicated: {"hour": 12, "minute": 39}
